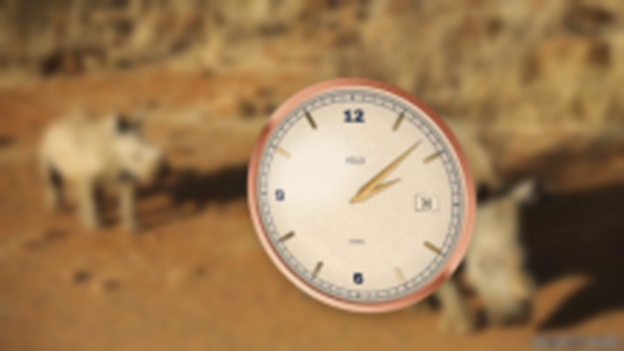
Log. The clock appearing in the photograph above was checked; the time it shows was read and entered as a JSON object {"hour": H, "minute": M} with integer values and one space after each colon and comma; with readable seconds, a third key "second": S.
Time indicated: {"hour": 2, "minute": 8}
